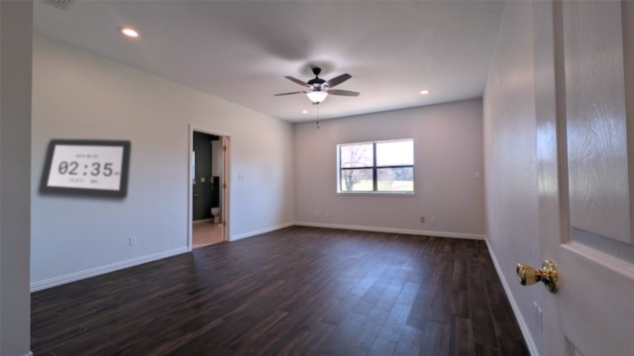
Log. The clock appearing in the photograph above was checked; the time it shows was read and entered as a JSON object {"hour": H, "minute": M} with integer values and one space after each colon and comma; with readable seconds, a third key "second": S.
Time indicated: {"hour": 2, "minute": 35}
